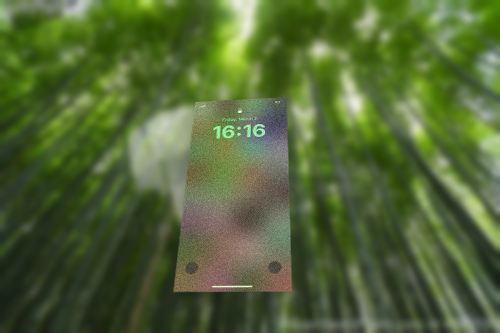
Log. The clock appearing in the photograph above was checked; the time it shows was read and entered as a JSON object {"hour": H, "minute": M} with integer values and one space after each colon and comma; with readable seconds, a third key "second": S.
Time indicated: {"hour": 16, "minute": 16}
